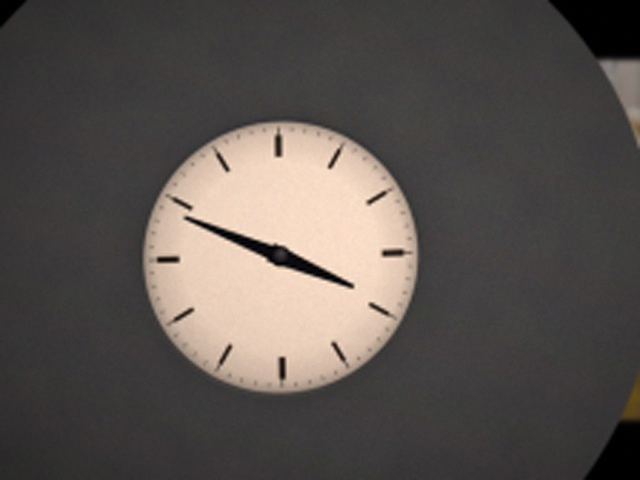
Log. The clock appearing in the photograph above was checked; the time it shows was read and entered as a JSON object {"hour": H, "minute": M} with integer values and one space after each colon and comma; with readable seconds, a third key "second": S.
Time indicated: {"hour": 3, "minute": 49}
